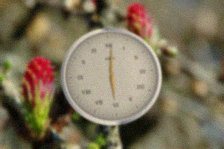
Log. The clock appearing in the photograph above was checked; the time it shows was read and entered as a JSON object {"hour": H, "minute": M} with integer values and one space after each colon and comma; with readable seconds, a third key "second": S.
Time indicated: {"hour": 6, "minute": 1}
